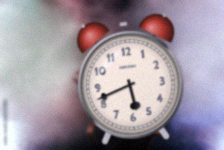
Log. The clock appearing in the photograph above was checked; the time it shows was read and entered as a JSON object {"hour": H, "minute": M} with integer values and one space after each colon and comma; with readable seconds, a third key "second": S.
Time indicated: {"hour": 5, "minute": 42}
